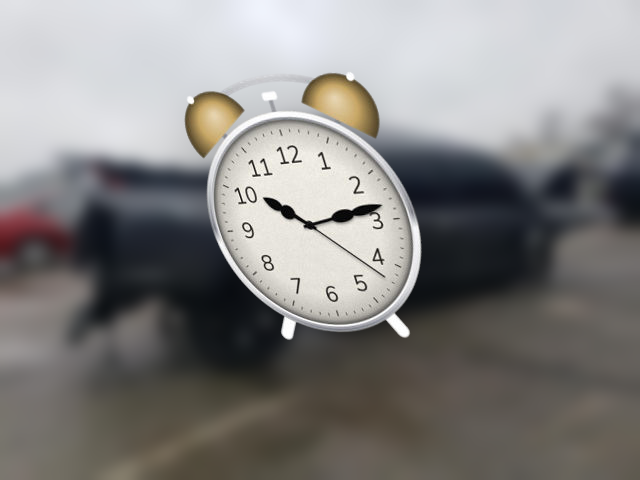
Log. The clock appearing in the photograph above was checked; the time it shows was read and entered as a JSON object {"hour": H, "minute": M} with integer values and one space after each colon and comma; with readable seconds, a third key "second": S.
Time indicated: {"hour": 10, "minute": 13, "second": 22}
